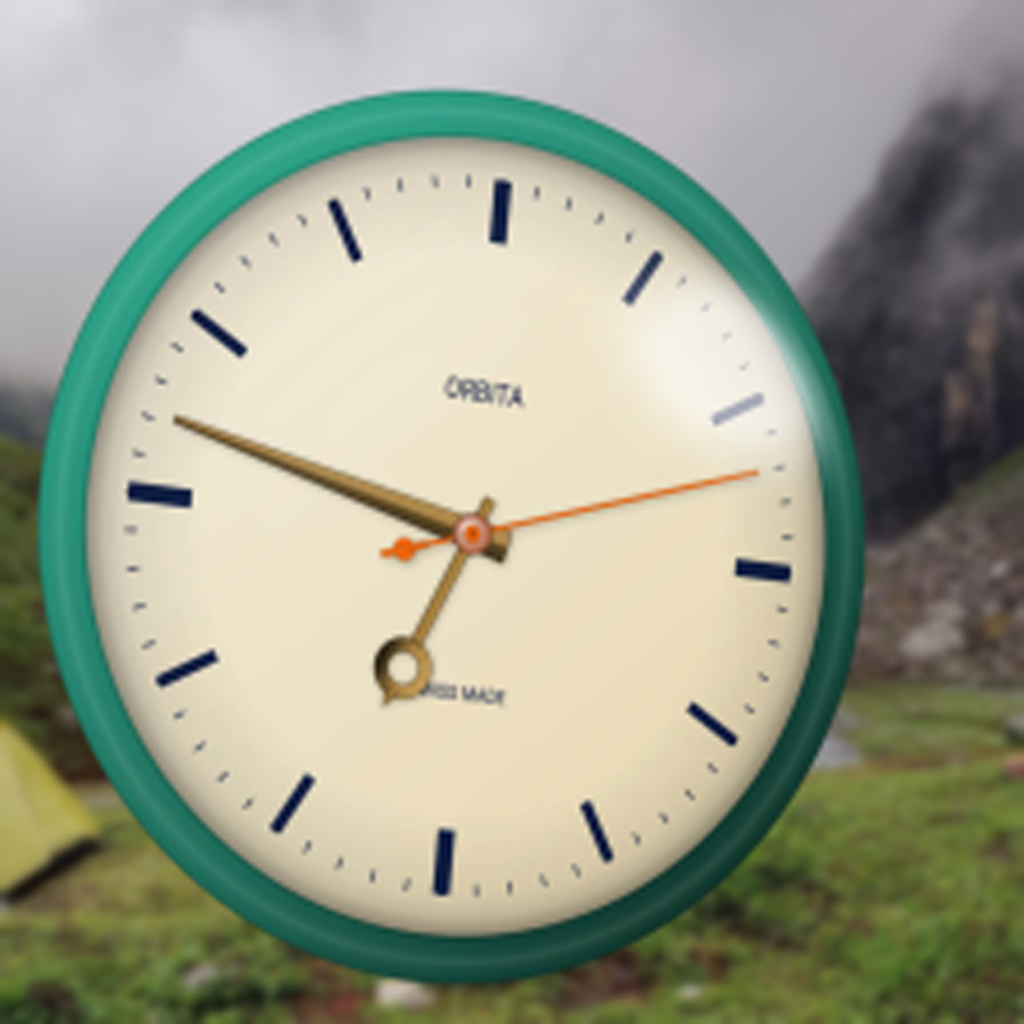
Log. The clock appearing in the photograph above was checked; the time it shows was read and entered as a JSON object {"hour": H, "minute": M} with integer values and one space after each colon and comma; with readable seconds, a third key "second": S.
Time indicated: {"hour": 6, "minute": 47, "second": 12}
